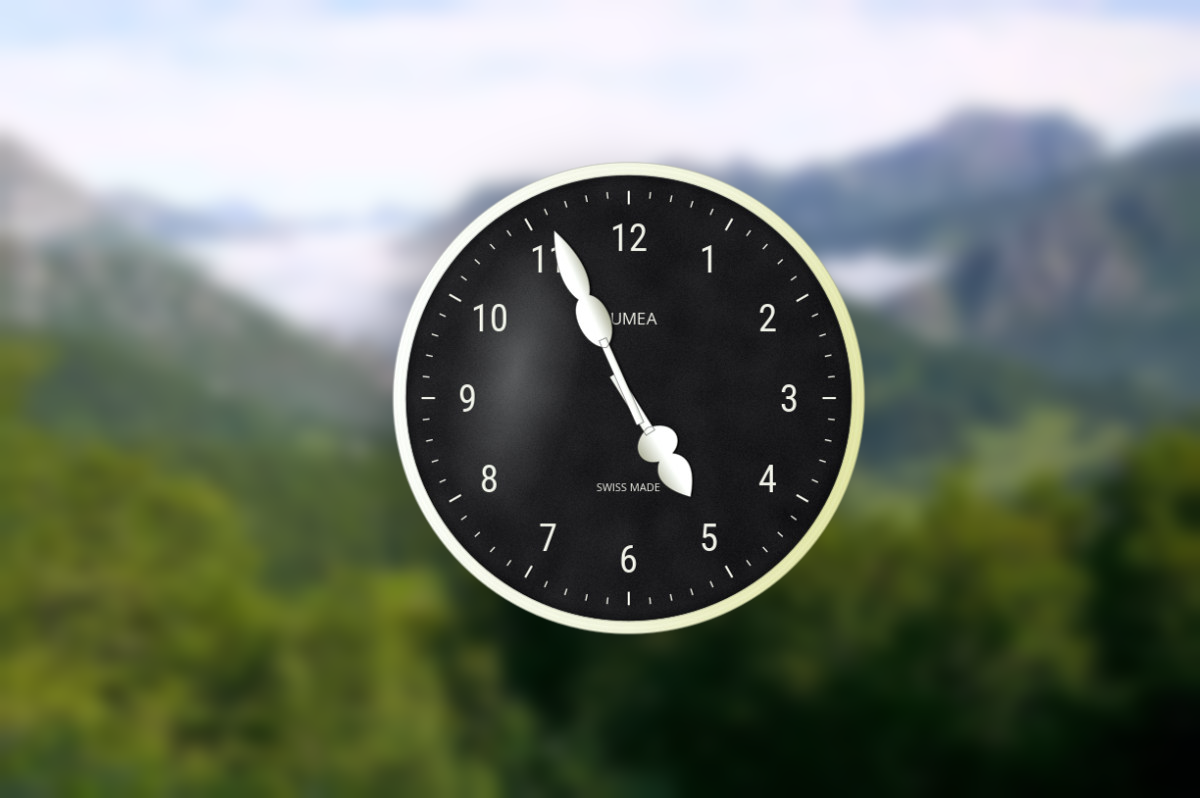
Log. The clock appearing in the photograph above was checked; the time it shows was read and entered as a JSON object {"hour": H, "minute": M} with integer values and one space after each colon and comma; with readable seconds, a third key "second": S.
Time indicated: {"hour": 4, "minute": 56}
